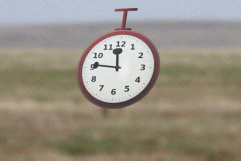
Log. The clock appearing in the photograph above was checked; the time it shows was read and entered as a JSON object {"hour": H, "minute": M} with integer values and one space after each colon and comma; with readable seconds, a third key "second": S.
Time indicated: {"hour": 11, "minute": 46}
